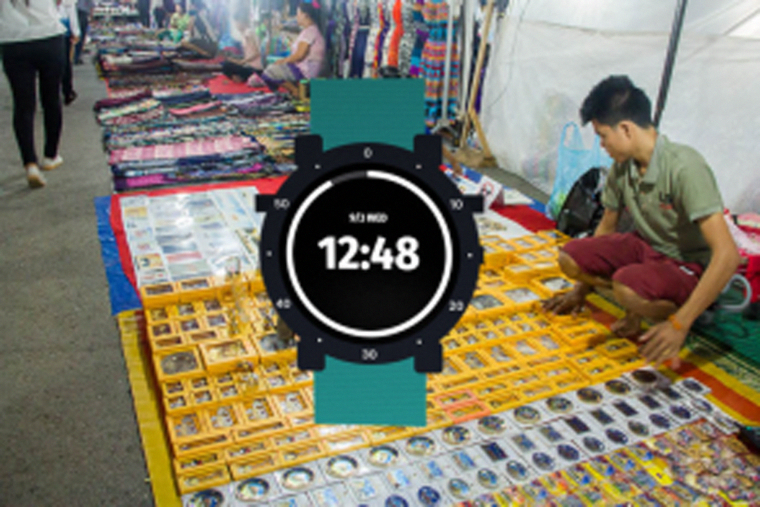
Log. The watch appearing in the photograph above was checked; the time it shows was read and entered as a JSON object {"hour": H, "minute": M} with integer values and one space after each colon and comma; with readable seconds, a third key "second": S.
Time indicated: {"hour": 12, "minute": 48}
